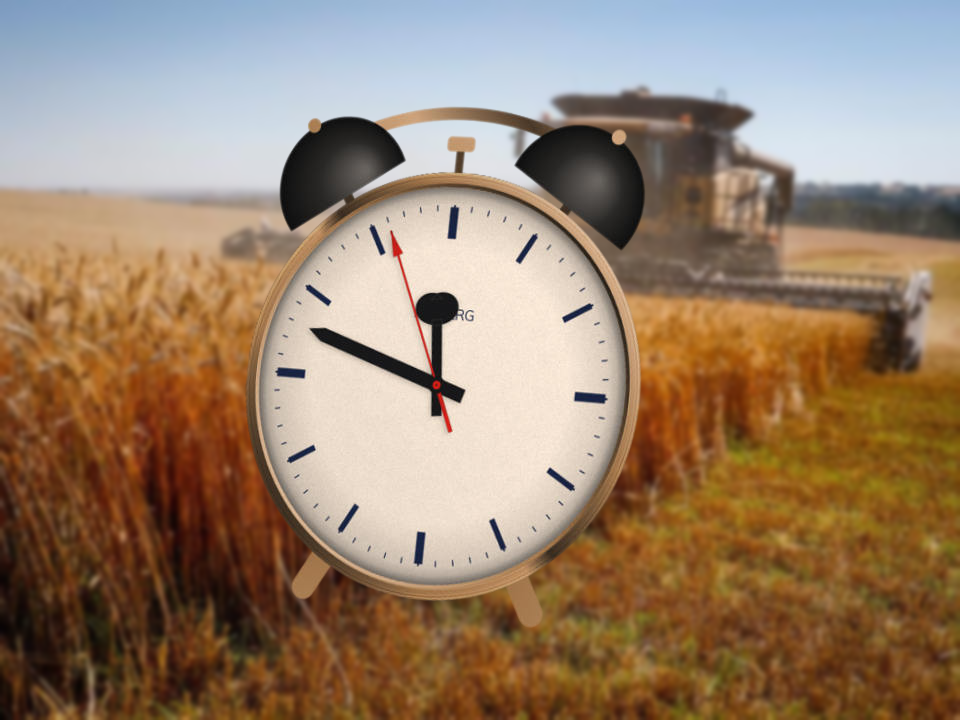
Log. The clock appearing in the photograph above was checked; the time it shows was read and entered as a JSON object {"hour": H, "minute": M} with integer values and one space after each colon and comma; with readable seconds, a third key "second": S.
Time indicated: {"hour": 11, "minute": 47, "second": 56}
